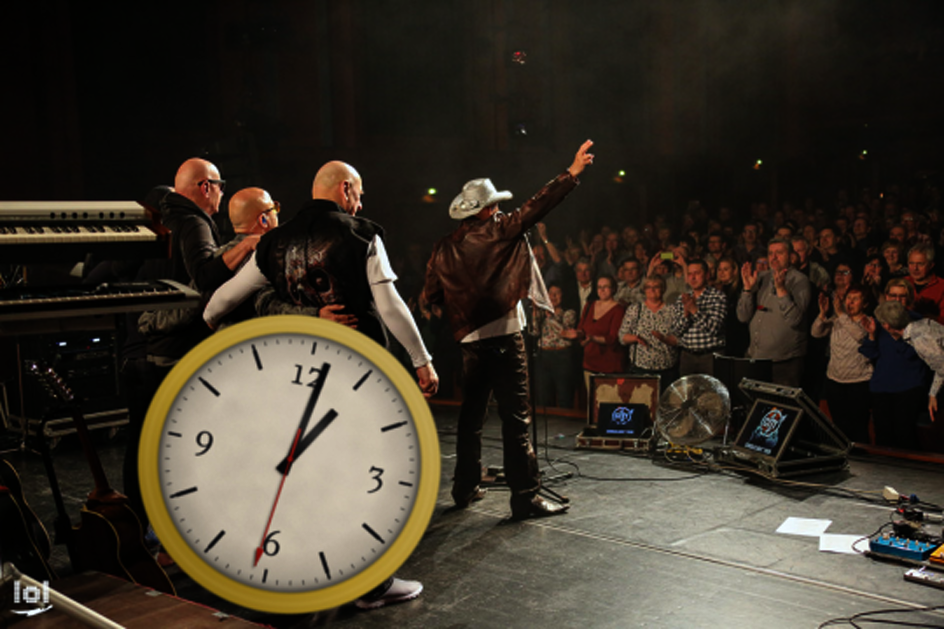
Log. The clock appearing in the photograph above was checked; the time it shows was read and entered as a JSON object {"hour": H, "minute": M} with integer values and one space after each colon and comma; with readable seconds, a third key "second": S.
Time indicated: {"hour": 1, "minute": 1, "second": 31}
